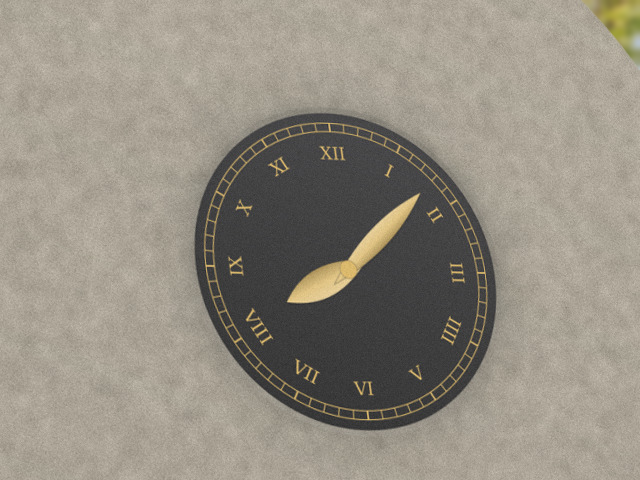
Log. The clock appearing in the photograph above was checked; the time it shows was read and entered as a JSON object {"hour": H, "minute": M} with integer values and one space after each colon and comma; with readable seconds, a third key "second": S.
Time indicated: {"hour": 8, "minute": 8}
